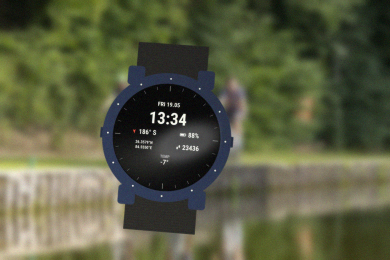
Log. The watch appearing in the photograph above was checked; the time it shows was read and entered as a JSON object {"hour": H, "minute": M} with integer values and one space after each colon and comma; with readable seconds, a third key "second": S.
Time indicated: {"hour": 13, "minute": 34}
